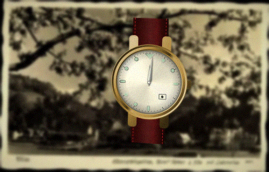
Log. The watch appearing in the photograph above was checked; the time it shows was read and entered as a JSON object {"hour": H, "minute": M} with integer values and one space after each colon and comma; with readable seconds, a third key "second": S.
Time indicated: {"hour": 12, "minute": 1}
